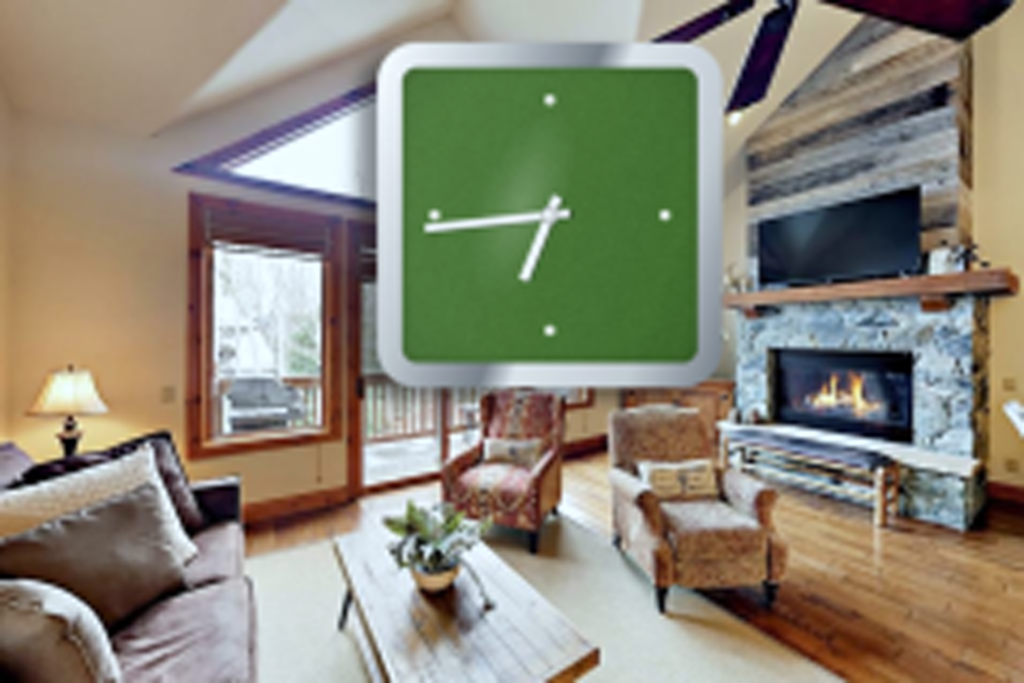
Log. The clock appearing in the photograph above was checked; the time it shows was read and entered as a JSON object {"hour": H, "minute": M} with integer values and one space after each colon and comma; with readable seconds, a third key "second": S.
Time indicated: {"hour": 6, "minute": 44}
